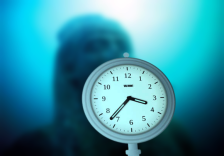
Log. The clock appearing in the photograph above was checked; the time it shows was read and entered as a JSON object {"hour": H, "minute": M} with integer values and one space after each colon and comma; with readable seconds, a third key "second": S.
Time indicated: {"hour": 3, "minute": 37}
